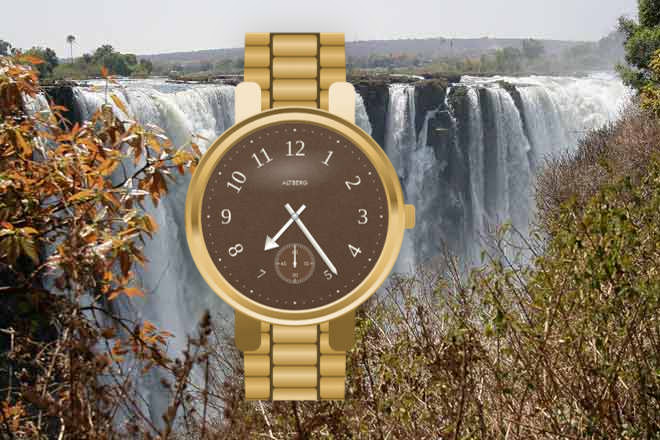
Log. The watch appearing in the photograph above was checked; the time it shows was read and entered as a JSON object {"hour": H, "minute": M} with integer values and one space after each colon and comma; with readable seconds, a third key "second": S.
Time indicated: {"hour": 7, "minute": 24}
